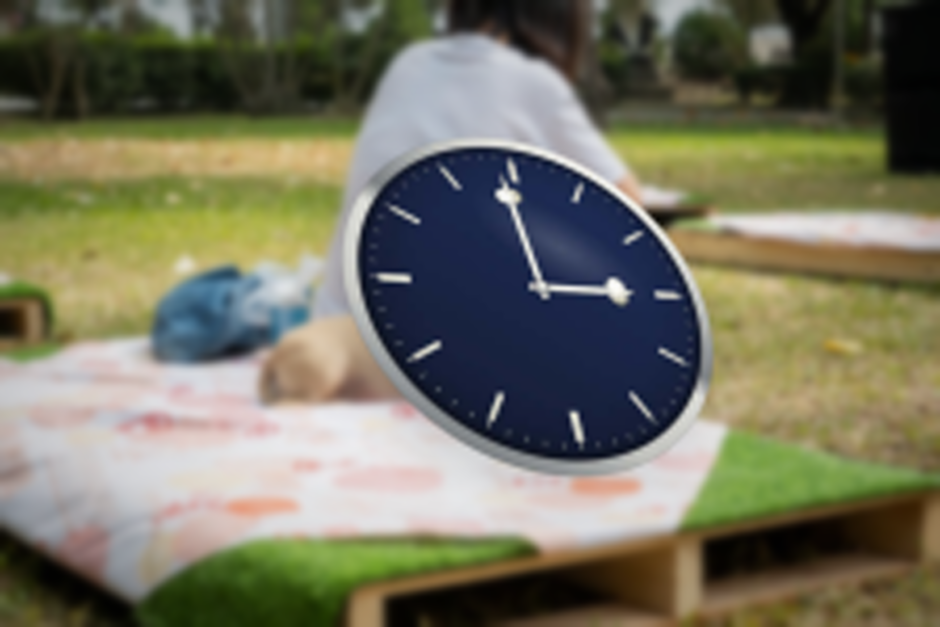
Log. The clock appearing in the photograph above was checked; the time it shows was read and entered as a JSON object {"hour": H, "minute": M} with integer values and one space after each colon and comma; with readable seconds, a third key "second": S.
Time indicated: {"hour": 2, "minute": 59}
